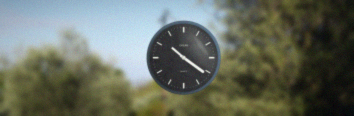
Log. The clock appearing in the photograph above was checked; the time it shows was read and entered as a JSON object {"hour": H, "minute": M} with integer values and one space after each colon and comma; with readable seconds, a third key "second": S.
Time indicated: {"hour": 10, "minute": 21}
